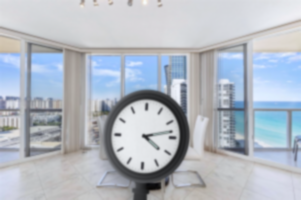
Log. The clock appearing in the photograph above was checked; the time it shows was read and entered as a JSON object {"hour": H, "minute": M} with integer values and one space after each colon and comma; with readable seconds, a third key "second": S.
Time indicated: {"hour": 4, "minute": 13}
